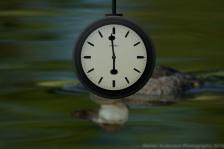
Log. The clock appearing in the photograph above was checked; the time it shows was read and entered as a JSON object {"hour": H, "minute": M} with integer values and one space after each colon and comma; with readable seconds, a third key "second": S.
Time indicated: {"hour": 5, "minute": 59}
